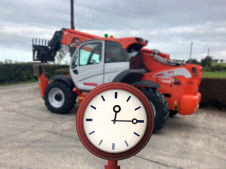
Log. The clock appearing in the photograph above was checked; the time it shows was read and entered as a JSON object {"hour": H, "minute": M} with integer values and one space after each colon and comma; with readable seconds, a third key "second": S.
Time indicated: {"hour": 12, "minute": 15}
